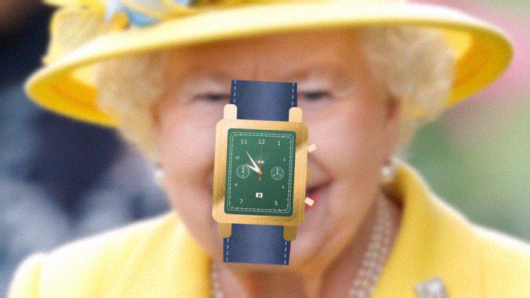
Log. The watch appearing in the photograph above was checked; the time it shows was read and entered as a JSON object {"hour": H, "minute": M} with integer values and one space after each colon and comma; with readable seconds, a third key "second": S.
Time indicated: {"hour": 9, "minute": 54}
